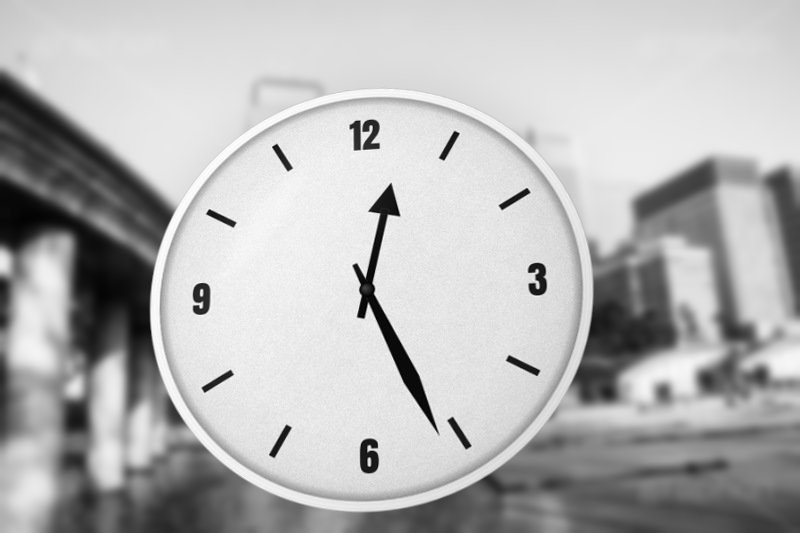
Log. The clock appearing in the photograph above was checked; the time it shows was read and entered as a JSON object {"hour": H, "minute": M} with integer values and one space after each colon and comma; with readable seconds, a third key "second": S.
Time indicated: {"hour": 12, "minute": 26}
